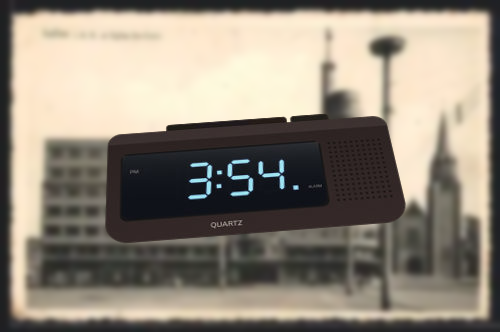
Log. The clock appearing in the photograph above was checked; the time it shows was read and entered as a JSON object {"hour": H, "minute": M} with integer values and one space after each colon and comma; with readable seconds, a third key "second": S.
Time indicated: {"hour": 3, "minute": 54}
